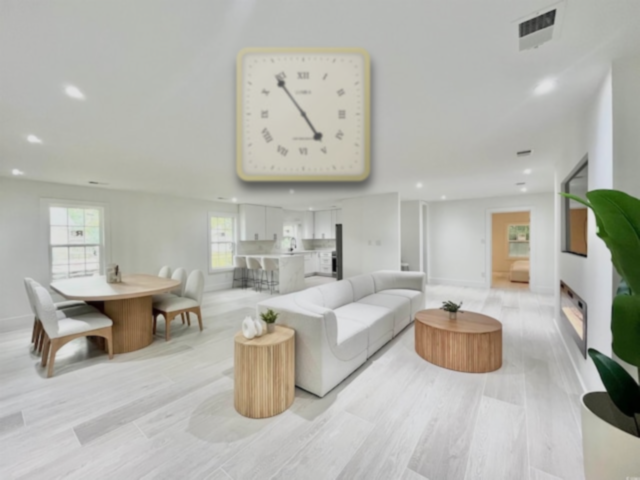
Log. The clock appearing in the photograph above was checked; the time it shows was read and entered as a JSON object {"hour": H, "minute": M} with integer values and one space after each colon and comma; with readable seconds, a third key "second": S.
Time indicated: {"hour": 4, "minute": 54}
